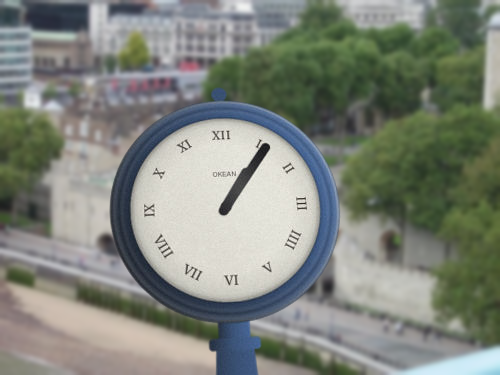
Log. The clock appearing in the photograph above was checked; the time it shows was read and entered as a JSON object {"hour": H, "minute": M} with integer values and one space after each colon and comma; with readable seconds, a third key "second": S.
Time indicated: {"hour": 1, "minute": 6}
